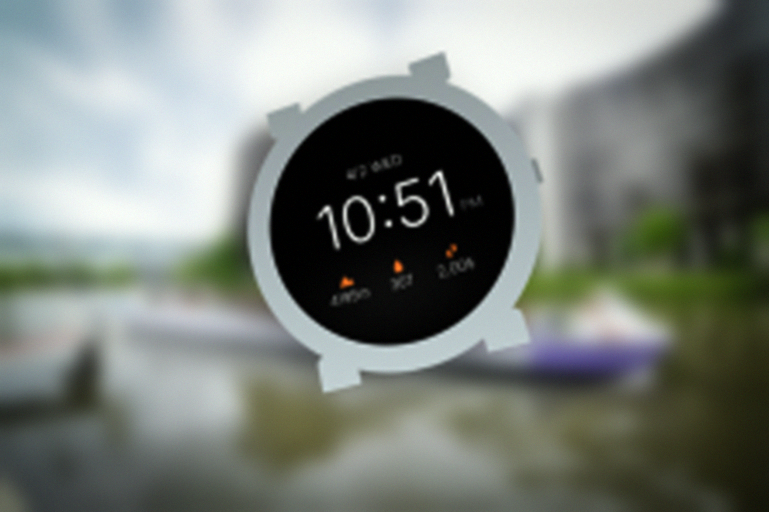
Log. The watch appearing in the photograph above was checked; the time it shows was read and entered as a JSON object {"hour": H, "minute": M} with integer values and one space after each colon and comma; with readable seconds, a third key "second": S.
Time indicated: {"hour": 10, "minute": 51}
